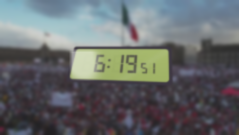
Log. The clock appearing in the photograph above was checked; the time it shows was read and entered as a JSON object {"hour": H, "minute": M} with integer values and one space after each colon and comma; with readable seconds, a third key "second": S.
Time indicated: {"hour": 6, "minute": 19, "second": 51}
